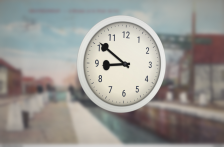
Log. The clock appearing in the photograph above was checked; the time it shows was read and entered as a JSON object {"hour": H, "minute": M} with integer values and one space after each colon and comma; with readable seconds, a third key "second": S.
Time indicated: {"hour": 8, "minute": 51}
